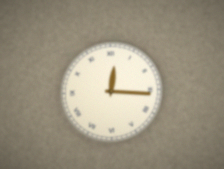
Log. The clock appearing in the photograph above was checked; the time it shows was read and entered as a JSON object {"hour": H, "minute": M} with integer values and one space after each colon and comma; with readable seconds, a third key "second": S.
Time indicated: {"hour": 12, "minute": 16}
